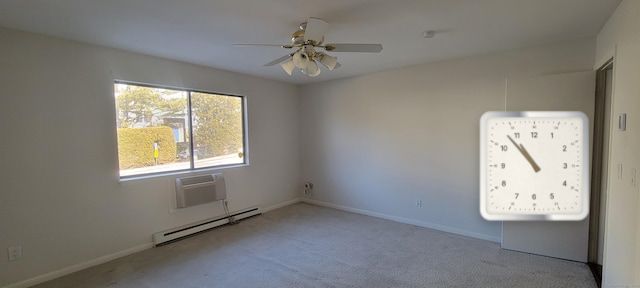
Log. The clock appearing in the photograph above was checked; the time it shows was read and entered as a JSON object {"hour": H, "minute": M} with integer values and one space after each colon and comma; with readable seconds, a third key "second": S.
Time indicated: {"hour": 10, "minute": 53}
